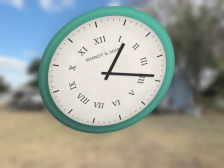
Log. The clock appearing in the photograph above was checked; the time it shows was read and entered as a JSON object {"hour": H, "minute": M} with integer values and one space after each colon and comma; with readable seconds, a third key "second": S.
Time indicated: {"hour": 1, "minute": 19}
